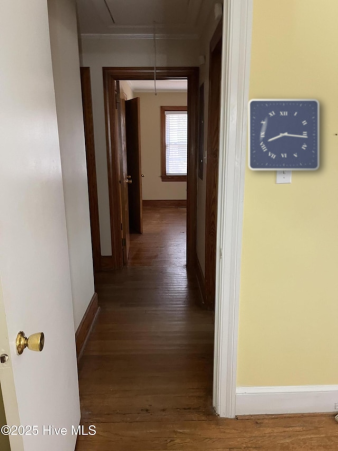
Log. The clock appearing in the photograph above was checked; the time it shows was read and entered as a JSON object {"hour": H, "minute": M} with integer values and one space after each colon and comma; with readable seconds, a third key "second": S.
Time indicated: {"hour": 8, "minute": 16}
